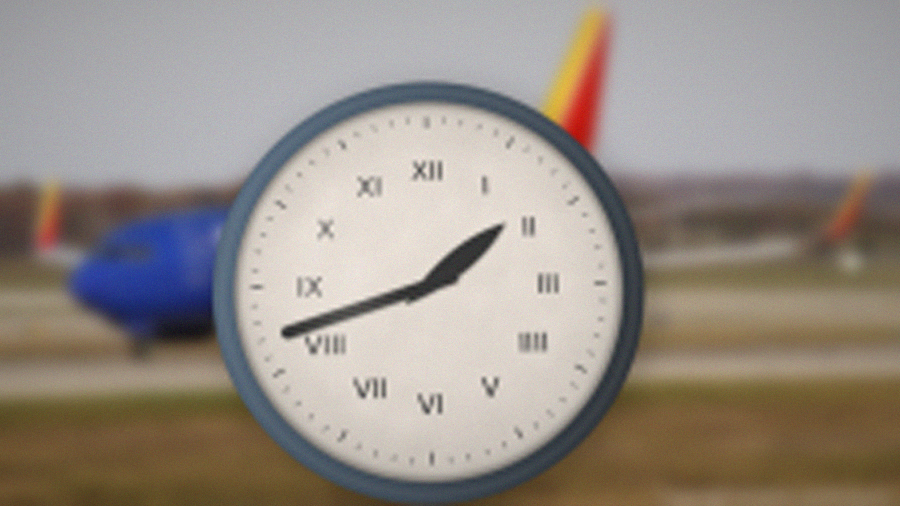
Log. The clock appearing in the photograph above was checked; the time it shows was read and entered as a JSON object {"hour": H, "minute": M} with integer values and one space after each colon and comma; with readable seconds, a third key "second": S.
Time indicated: {"hour": 1, "minute": 42}
